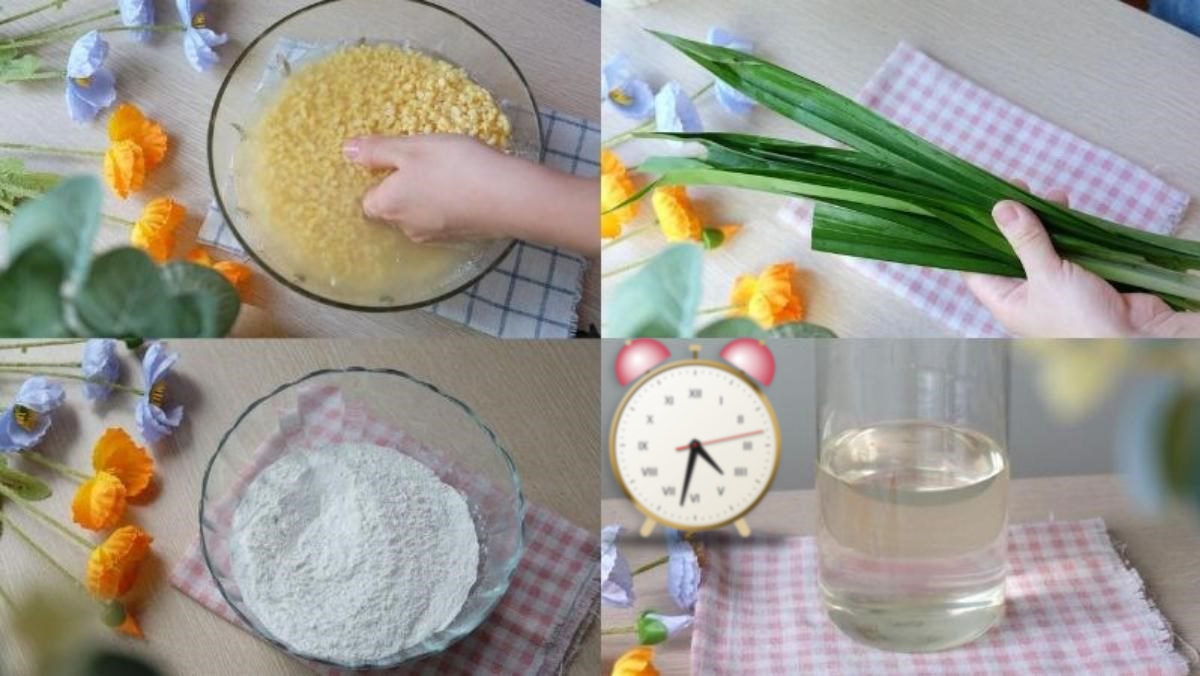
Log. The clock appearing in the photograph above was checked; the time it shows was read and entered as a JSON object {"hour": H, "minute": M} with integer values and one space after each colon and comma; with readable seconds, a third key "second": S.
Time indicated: {"hour": 4, "minute": 32, "second": 13}
